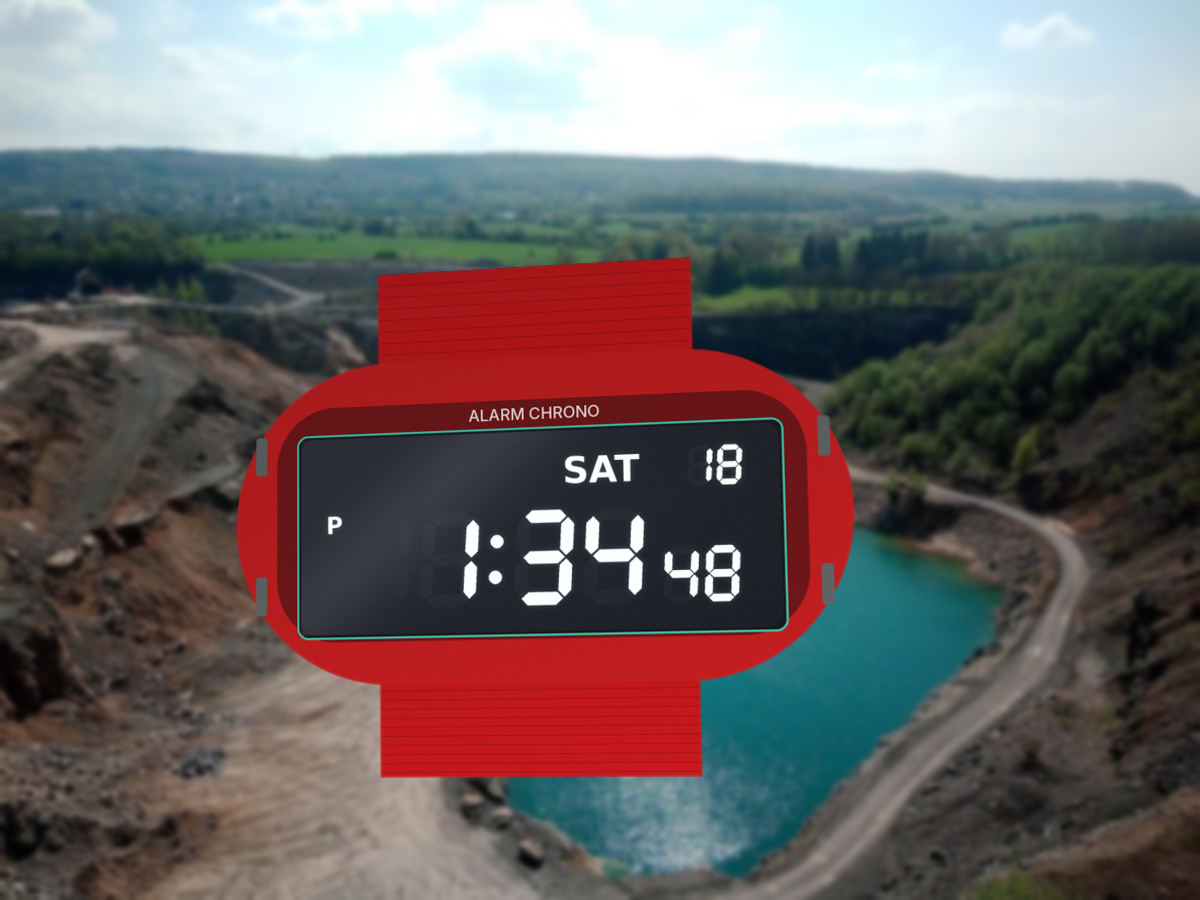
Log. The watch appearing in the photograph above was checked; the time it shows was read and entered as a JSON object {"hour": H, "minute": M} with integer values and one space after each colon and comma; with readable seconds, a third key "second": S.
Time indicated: {"hour": 1, "minute": 34, "second": 48}
